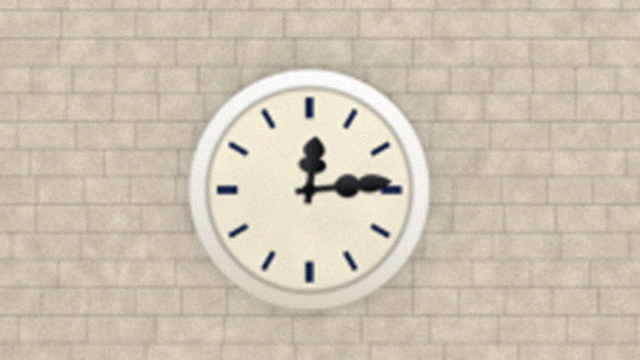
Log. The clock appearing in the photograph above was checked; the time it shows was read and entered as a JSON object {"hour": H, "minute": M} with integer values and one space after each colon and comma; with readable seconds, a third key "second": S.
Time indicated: {"hour": 12, "minute": 14}
